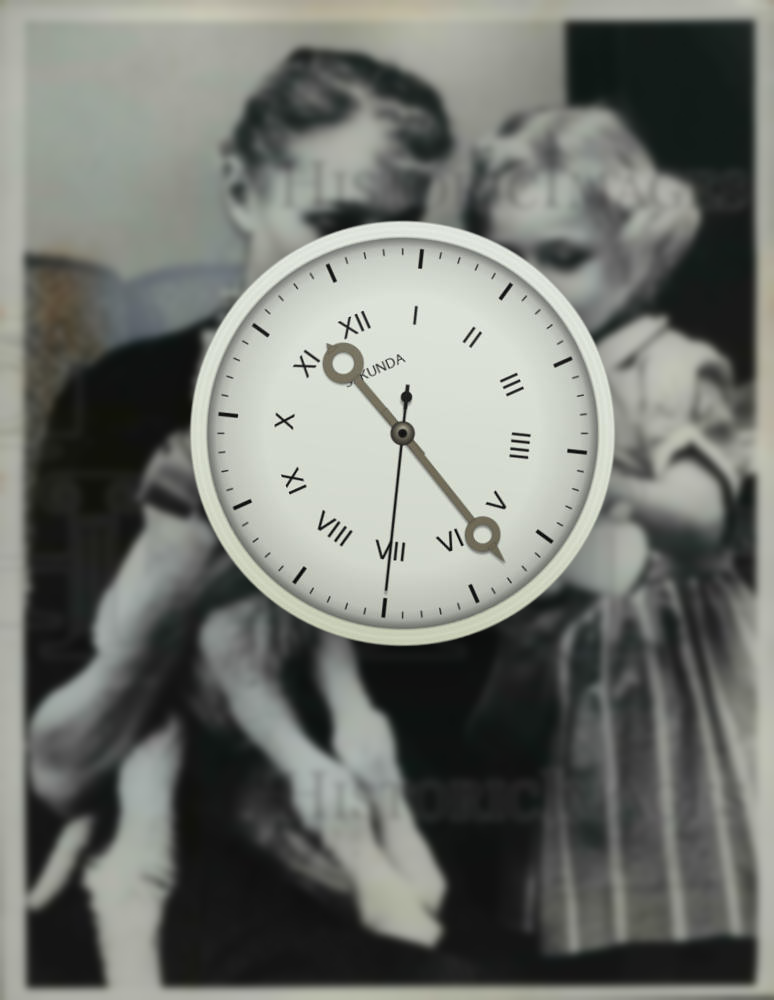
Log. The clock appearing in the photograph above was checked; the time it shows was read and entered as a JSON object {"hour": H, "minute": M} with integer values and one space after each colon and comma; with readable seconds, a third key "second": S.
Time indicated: {"hour": 11, "minute": 27, "second": 35}
